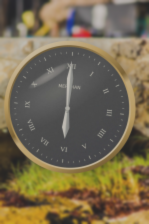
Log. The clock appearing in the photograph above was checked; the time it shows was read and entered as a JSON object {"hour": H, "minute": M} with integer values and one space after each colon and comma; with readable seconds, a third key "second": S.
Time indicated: {"hour": 6, "minute": 0}
